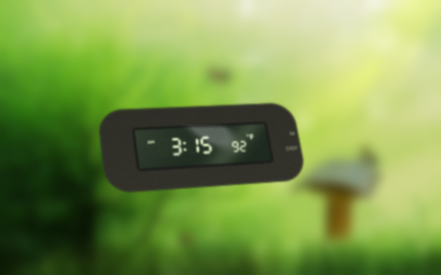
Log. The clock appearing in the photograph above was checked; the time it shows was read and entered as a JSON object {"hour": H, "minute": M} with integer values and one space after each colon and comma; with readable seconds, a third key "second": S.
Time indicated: {"hour": 3, "minute": 15}
